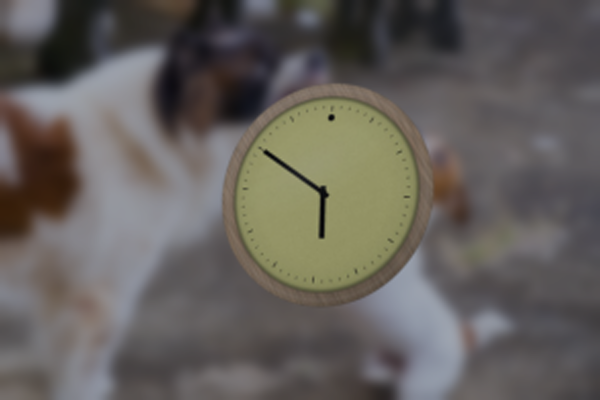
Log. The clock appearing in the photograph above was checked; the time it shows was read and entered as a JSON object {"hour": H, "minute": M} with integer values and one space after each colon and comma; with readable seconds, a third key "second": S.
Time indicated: {"hour": 5, "minute": 50}
